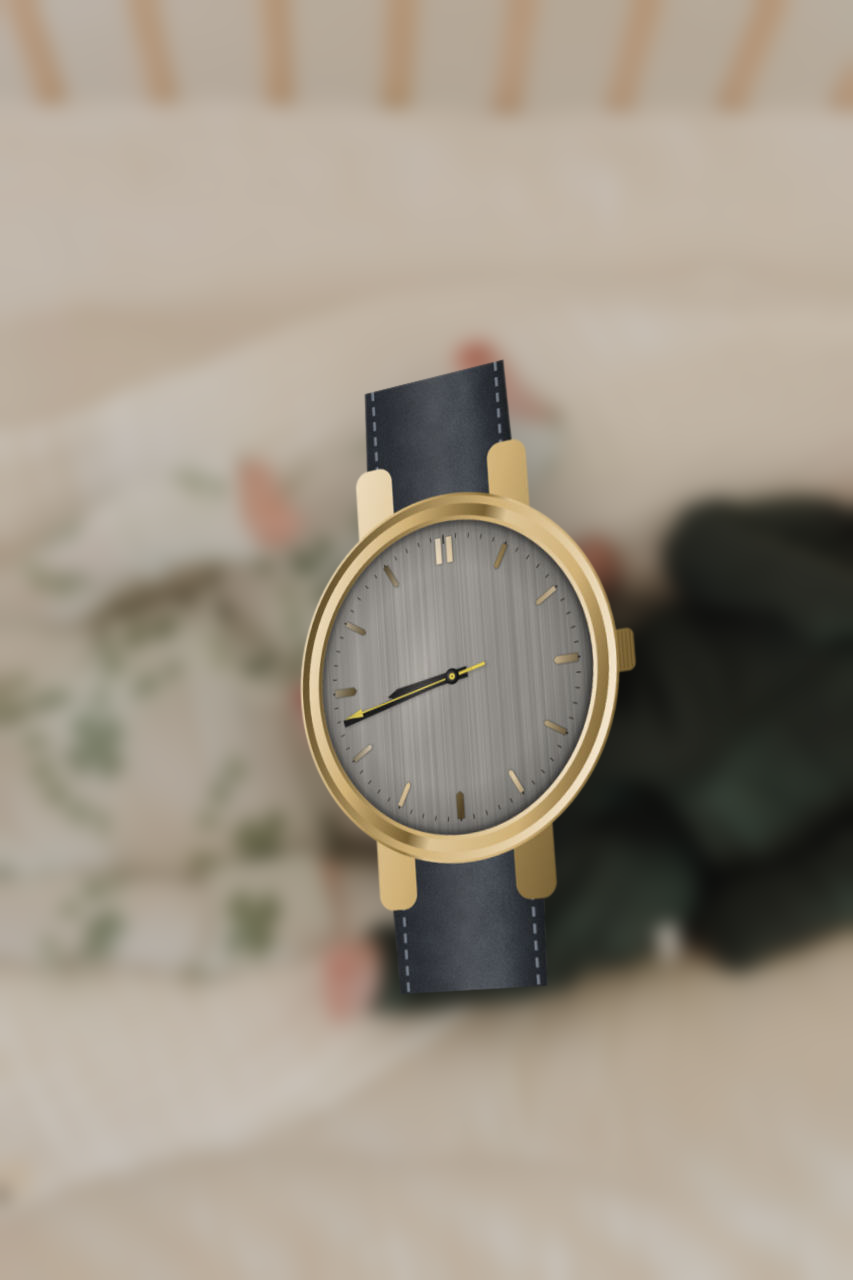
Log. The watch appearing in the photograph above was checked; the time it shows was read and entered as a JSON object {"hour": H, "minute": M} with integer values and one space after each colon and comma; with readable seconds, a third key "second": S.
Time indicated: {"hour": 8, "minute": 42, "second": 43}
